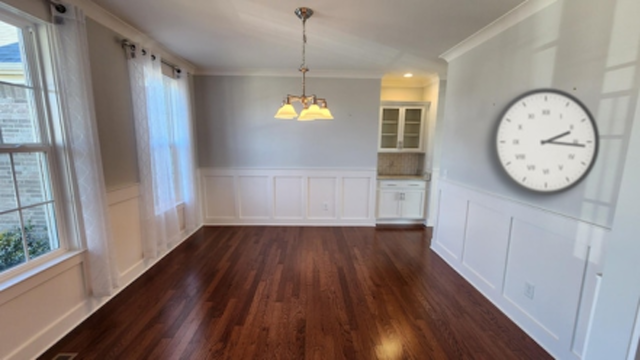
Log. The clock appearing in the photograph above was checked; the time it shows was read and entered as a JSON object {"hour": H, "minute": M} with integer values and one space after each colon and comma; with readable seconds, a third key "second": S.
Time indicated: {"hour": 2, "minute": 16}
